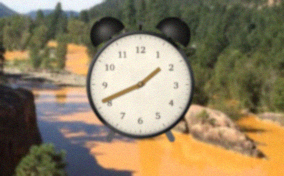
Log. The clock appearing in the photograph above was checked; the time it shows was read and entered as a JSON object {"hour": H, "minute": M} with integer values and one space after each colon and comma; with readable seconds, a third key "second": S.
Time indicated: {"hour": 1, "minute": 41}
